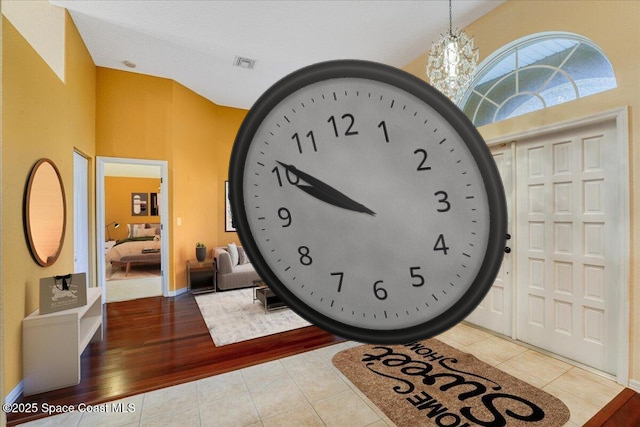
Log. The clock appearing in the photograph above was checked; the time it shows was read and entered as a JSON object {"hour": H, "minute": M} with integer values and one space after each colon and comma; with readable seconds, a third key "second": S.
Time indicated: {"hour": 9, "minute": 51}
